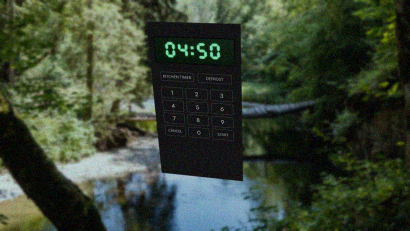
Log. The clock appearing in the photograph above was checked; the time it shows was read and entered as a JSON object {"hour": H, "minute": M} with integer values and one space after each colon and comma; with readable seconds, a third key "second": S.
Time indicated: {"hour": 4, "minute": 50}
